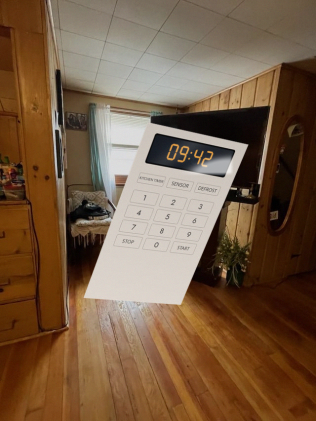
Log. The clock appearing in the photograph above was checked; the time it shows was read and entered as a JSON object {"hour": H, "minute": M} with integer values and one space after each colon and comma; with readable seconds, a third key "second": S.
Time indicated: {"hour": 9, "minute": 42}
